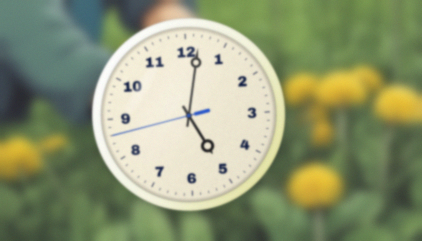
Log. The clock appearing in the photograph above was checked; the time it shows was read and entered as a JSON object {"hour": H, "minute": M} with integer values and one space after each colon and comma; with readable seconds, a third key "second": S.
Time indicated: {"hour": 5, "minute": 1, "second": 43}
